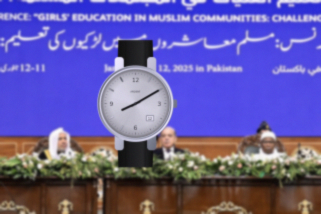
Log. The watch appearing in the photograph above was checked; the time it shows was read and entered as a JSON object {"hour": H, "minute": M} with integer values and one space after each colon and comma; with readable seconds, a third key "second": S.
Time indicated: {"hour": 8, "minute": 10}
